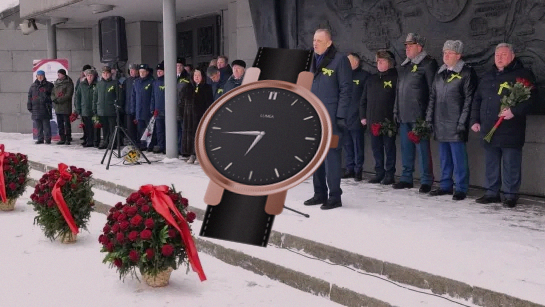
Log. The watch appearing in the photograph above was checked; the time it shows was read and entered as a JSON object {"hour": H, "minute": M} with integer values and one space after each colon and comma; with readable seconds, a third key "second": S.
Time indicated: {"hour": 6, "minute": 44}
